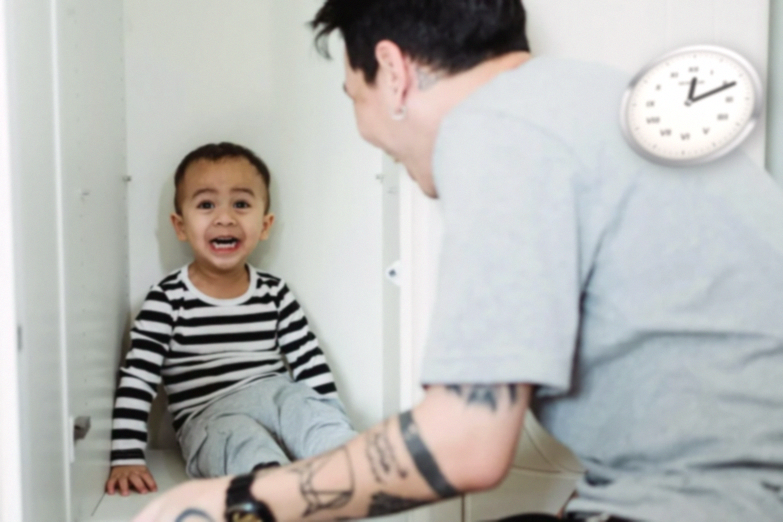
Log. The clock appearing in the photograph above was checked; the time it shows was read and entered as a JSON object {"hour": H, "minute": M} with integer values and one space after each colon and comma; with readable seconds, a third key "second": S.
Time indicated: {"hour": 12, "minute": 11}
